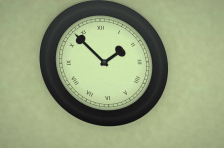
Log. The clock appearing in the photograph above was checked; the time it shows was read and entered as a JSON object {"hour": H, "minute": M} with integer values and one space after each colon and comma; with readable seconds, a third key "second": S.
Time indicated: {"hour": 1, "minute": 53}
